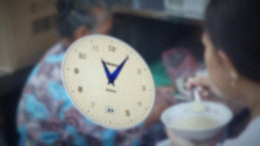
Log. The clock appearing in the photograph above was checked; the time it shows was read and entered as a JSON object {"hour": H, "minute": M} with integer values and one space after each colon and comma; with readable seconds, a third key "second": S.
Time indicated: {"hour": 11, "minute": 5}
